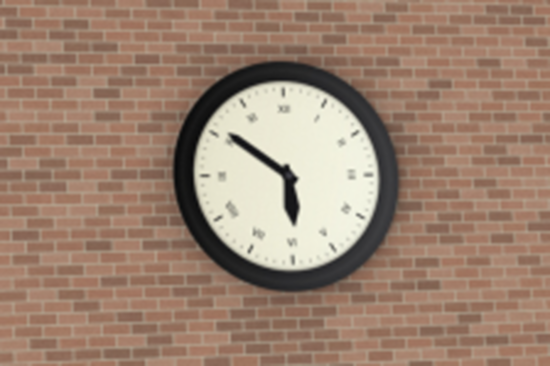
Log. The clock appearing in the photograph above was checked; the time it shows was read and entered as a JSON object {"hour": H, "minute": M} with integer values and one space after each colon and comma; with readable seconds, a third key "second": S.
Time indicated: {"hour": 5, "minute": 51}
